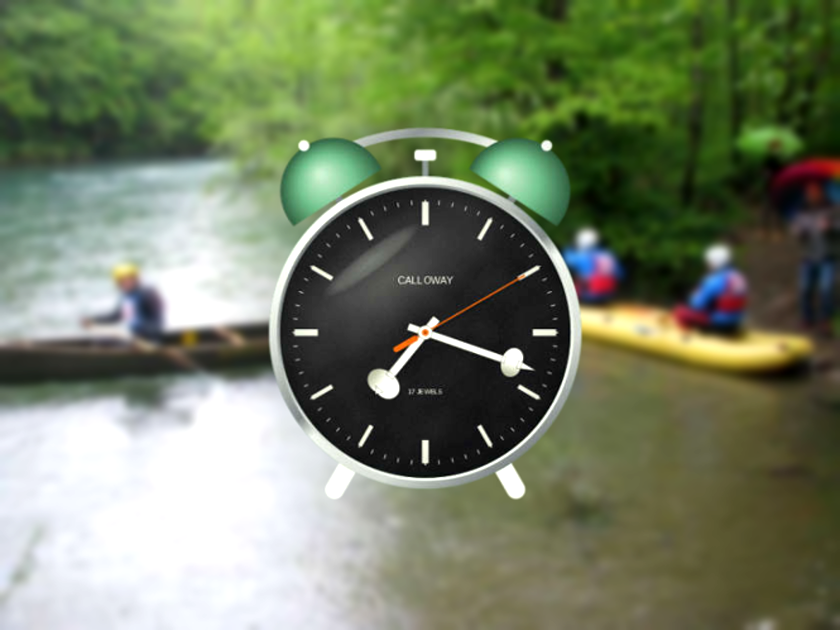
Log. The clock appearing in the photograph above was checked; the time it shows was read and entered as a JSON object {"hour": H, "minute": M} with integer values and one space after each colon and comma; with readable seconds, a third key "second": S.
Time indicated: {"hour": 7, "minute": 18, "second": 10}
